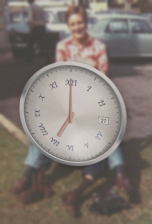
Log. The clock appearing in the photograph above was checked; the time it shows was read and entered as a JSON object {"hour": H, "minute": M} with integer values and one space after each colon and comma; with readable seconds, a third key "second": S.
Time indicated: {"hour": 7, "minute": 0}
